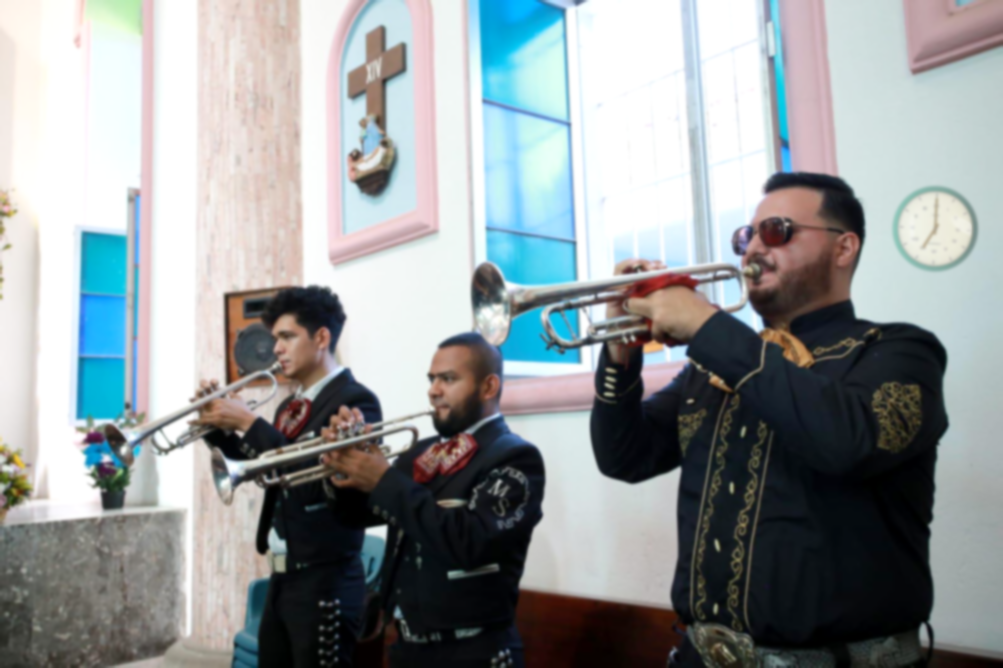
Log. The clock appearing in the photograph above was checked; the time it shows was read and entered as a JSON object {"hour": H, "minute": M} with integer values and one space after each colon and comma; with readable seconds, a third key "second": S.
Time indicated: {"hour": 7, "minute": 0}
